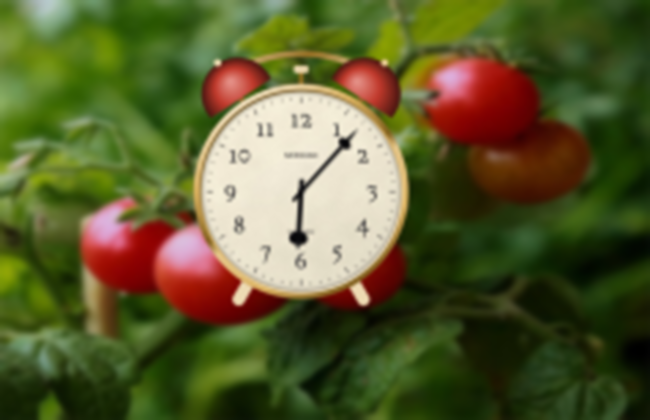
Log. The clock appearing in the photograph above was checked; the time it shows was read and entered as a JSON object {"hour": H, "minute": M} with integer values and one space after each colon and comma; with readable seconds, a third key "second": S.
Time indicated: {"hour": 6, "minute": 7}
